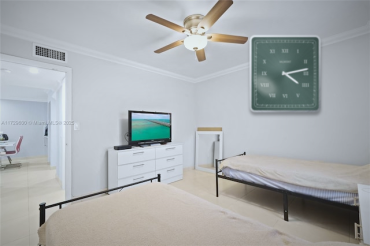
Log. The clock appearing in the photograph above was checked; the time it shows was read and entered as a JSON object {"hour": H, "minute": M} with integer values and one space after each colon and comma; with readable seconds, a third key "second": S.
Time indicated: {"hour": 4, "minute": 13}
